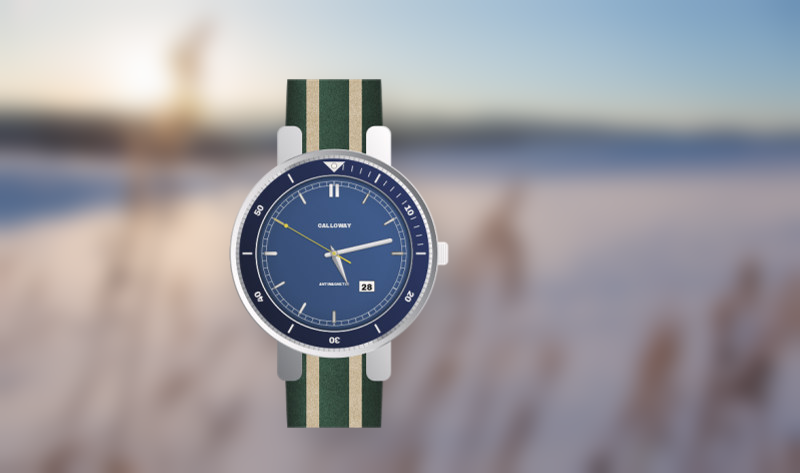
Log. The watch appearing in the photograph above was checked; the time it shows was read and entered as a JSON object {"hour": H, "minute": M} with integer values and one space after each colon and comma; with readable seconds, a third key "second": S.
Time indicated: {"hour": 5, "minute": 12, "second": 50}
